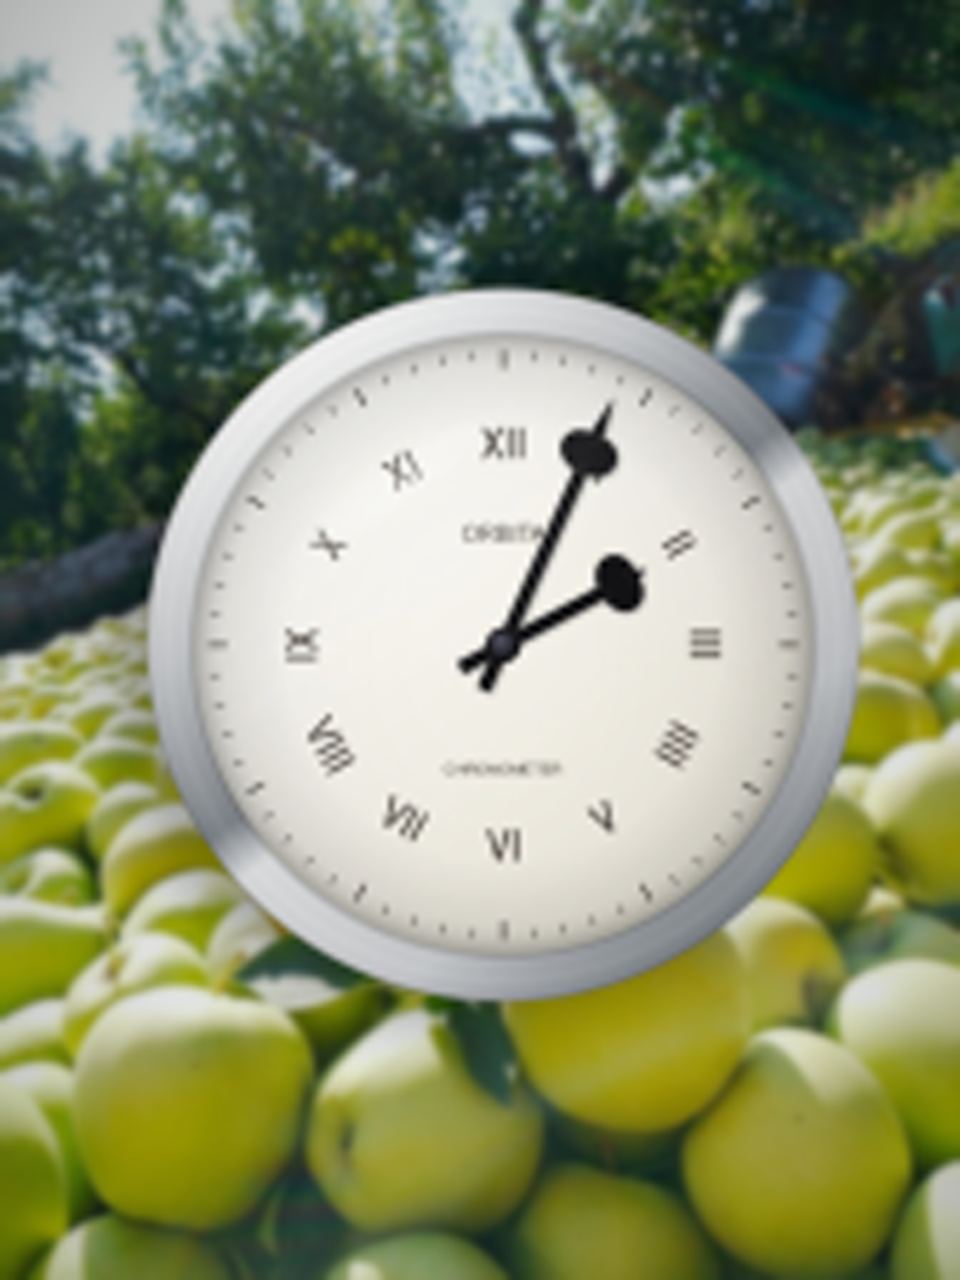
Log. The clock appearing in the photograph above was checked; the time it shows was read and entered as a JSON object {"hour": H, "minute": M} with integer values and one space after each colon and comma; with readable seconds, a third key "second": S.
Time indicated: {"hour": 2, "minute": 4}
